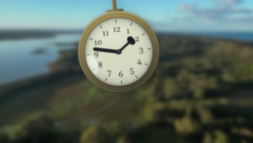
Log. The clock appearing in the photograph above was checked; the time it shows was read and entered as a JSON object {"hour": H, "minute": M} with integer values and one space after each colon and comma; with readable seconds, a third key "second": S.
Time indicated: {"hour": 1, "minute": 47}
